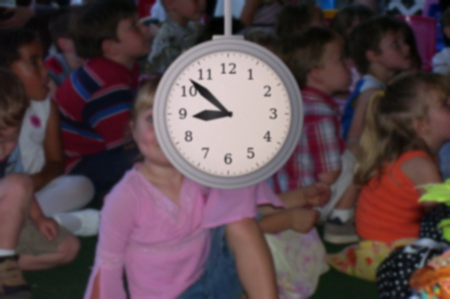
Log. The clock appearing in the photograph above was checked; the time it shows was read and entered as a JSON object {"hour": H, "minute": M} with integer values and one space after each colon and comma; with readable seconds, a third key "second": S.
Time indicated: {"hour": 8, "minute": 52}
